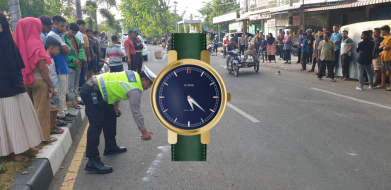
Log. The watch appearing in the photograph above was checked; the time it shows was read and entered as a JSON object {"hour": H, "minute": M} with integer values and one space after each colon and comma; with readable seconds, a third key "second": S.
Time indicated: {"hour": 5, "minute": 22}
